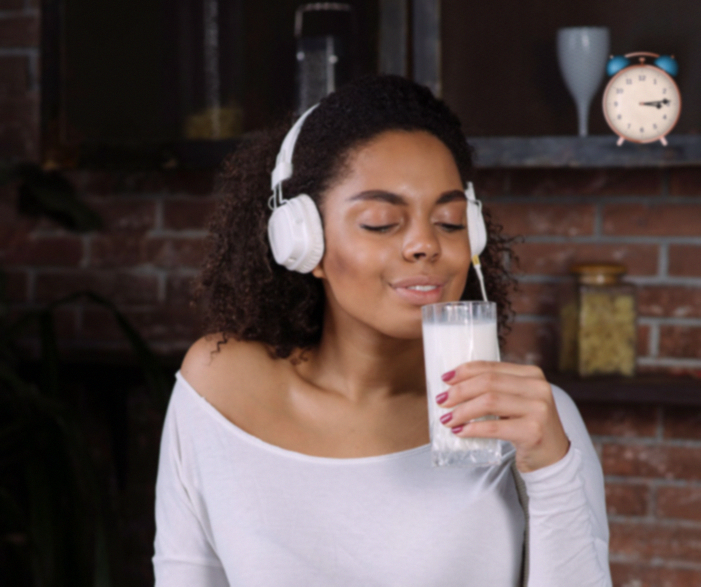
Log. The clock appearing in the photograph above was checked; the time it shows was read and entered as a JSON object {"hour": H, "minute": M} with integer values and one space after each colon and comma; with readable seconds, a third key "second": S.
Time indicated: {"hour": 3, "minute": 14}
